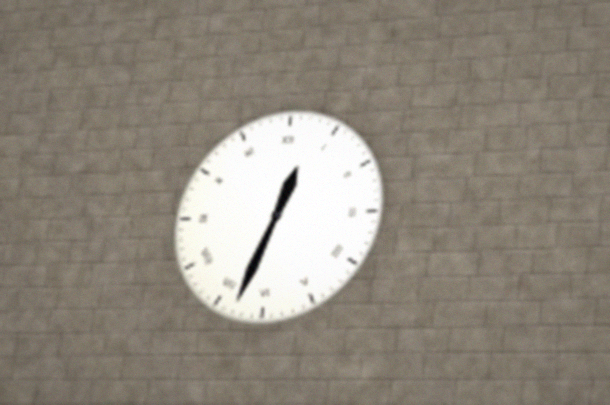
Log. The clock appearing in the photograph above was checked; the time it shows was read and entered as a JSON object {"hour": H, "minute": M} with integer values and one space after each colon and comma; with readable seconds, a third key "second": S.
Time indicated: {"hour": 12, "minute": 33}
